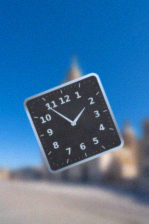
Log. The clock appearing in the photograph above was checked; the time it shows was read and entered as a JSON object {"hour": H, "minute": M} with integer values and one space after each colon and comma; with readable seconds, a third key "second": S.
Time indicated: {"hour": 1, "minute": 54}
